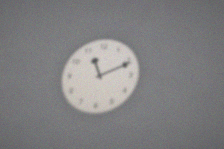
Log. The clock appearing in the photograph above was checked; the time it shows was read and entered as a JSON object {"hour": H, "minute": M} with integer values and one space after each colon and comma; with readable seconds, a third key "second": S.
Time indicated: {"hour": 11, "minute": 11}
